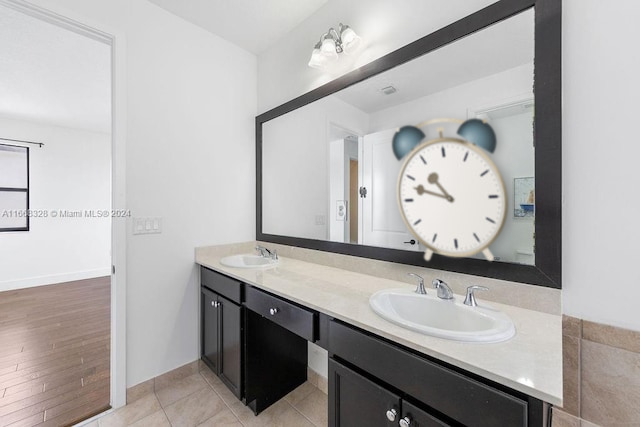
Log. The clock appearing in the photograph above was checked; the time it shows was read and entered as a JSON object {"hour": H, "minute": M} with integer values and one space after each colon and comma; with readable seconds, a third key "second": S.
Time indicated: {"hour": 10, "minute": 48}
